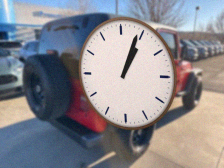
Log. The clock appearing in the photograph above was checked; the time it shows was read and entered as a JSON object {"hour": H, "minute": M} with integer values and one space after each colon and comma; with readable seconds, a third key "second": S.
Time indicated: {"hour": 1, "minute": 4}
